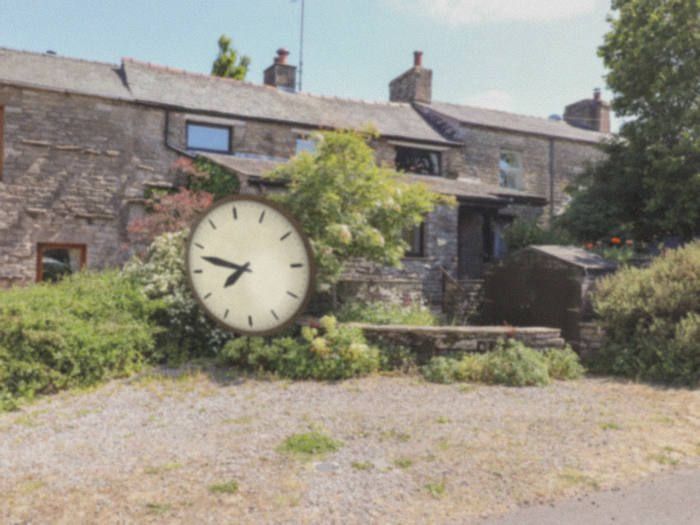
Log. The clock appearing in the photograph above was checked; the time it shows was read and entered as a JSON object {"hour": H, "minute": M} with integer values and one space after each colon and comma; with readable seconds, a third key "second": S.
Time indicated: {"hour": 7, "minute": 48}
